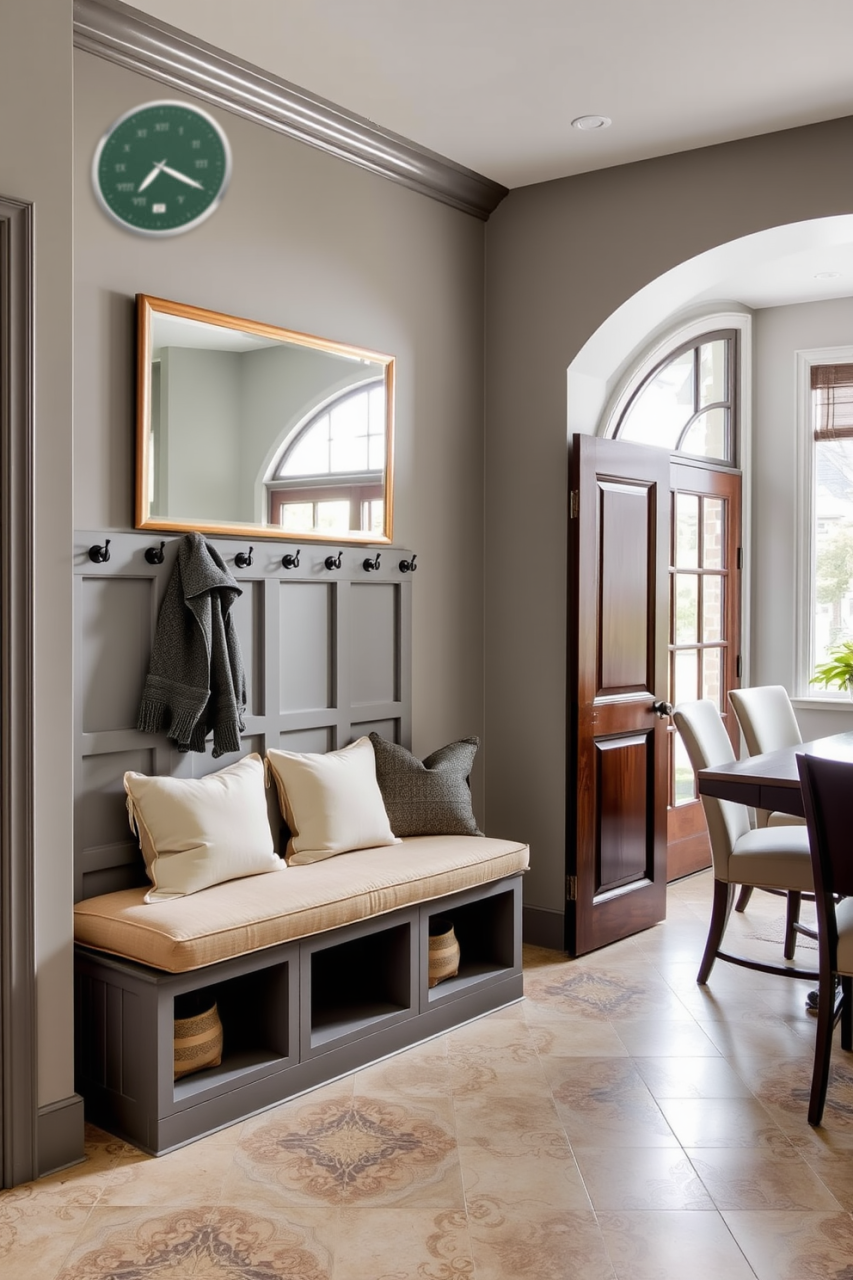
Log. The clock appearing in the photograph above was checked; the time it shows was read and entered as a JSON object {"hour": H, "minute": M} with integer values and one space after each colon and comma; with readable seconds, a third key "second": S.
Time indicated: {"hour": 7, "minute": 20}
